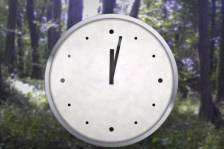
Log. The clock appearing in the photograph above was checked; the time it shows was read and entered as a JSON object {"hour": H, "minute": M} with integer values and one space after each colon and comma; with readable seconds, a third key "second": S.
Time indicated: {"hour": 12, "minute": 2}
